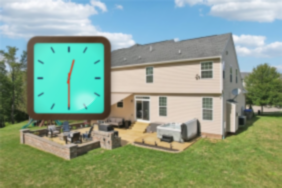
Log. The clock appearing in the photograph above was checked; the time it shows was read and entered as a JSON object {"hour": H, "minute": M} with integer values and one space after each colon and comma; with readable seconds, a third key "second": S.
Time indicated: {"hour": 12, "minute": 30}
